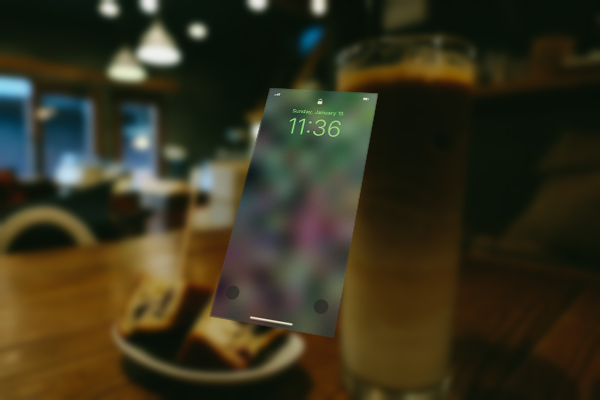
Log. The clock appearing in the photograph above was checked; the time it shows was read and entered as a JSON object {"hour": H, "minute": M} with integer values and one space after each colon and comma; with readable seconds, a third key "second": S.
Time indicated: {"hour": 11, "minute": 36}
